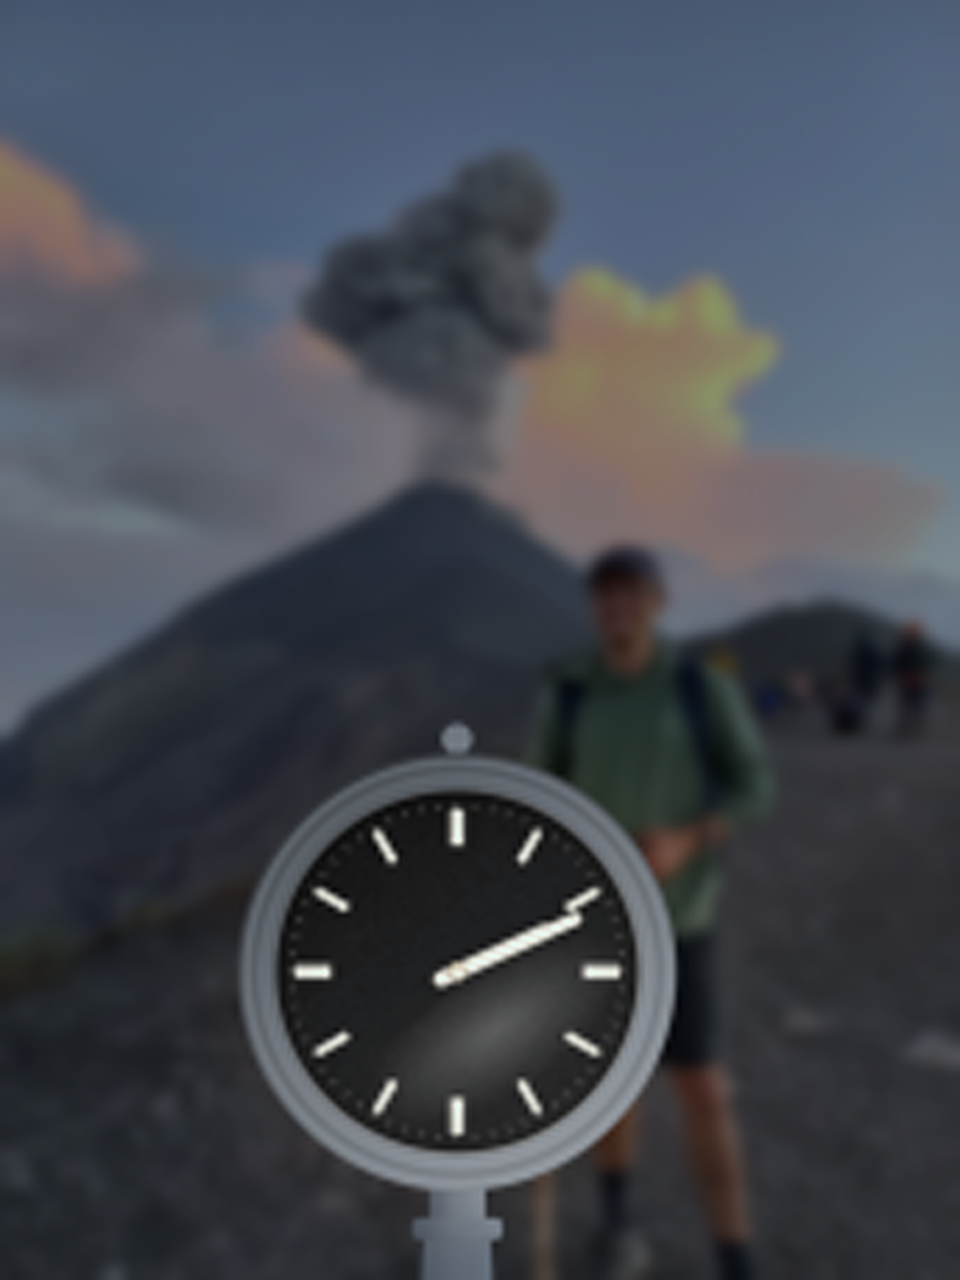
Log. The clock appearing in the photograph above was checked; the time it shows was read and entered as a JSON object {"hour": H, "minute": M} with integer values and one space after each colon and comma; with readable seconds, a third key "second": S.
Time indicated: {"hour": 2, "minute": 11}
